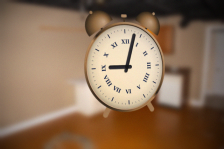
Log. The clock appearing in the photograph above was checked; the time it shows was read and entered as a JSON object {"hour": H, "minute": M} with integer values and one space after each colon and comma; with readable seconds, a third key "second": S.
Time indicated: {"hour": 9, "minute": 3}
